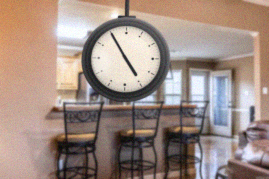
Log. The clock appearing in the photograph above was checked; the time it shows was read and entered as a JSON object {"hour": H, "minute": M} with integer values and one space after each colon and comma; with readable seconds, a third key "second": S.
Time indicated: {"hour": 4, "minute": 55}
